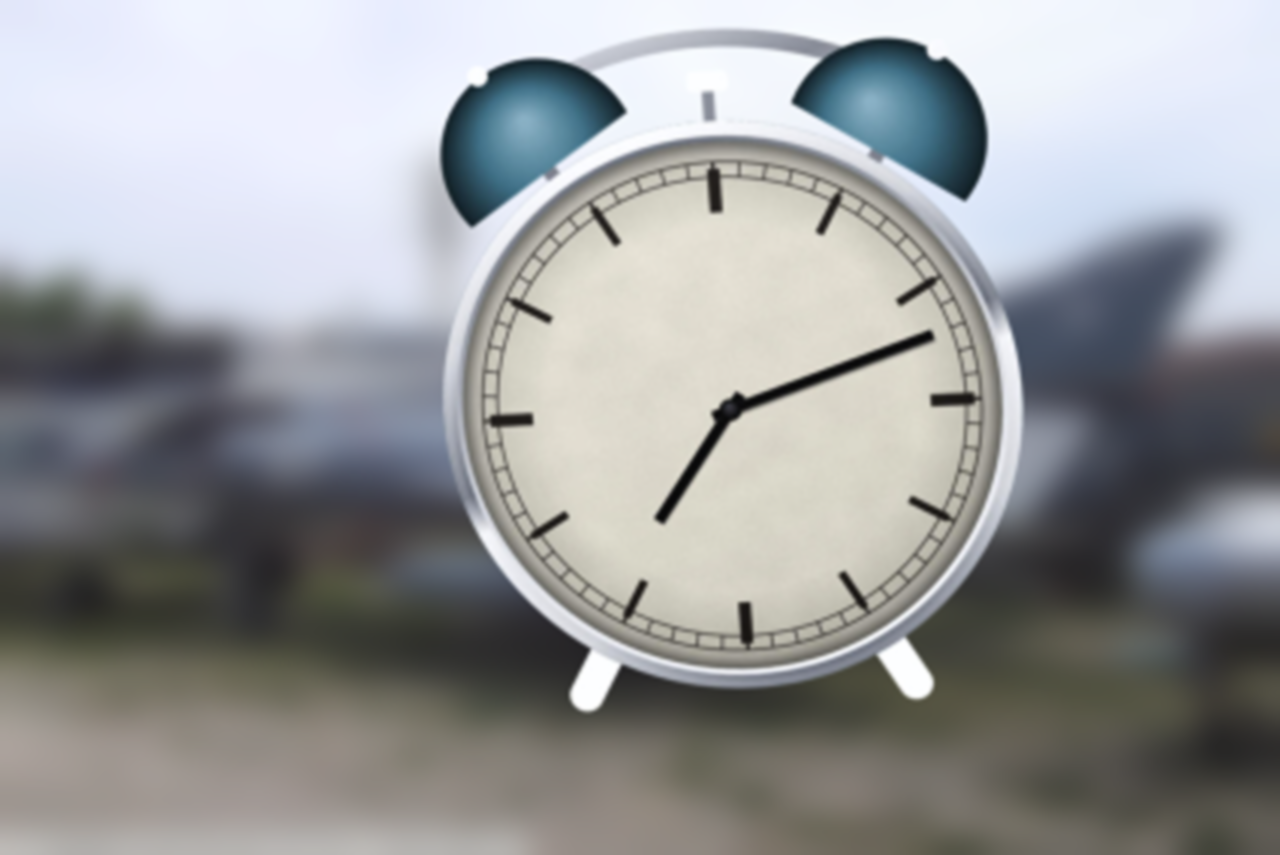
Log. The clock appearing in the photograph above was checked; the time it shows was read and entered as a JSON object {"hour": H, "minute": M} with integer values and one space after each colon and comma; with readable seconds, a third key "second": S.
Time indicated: {"hour": 7, "minute": 12}
